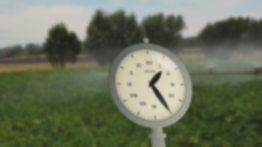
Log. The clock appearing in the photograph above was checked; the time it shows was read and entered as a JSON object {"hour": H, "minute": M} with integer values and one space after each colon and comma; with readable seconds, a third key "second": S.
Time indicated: {"hour": 1, "minute": 25}
